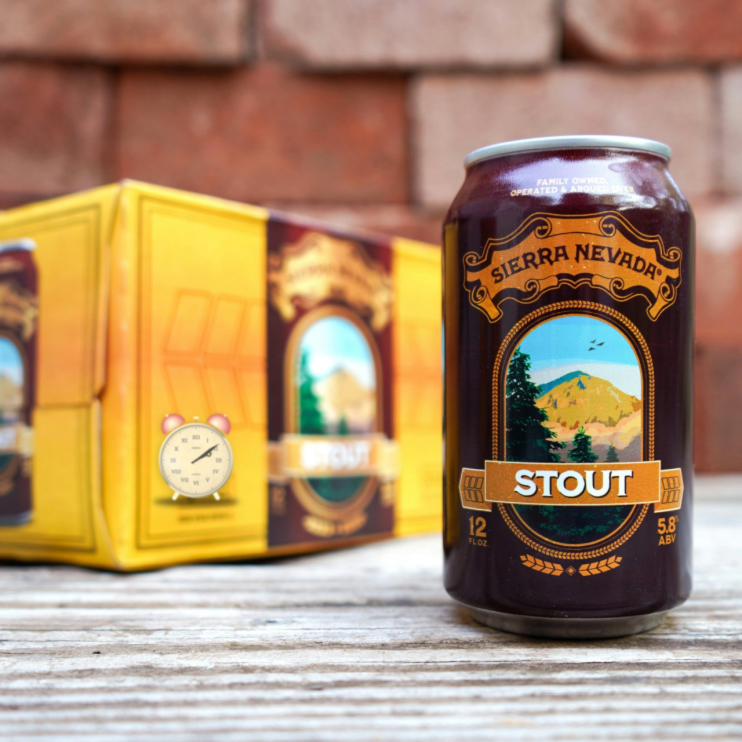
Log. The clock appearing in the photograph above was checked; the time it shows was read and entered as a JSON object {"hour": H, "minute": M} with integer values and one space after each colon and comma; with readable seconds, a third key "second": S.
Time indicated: {"hour": 2, "minute": 9}
